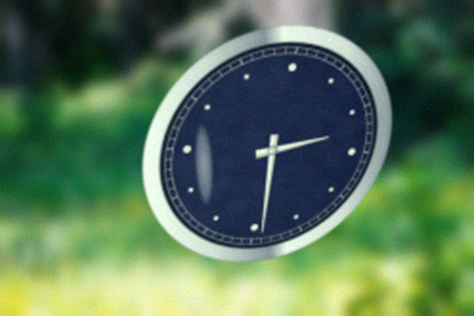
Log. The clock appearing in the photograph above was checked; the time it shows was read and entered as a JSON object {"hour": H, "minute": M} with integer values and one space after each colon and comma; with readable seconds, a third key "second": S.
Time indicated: {"hour": 2, "minute": 29}
